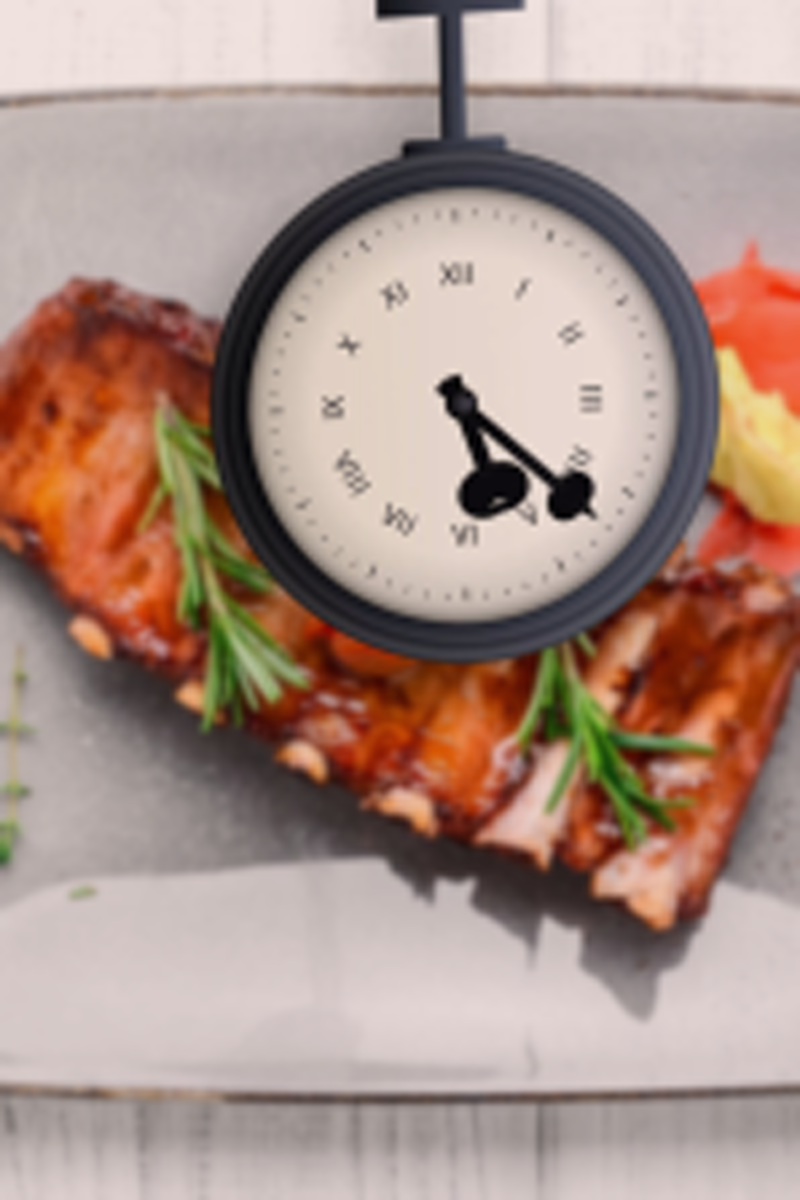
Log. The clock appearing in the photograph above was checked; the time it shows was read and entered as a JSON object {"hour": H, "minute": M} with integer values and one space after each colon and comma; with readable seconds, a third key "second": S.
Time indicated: {"hour": 5, "minute": 22}
